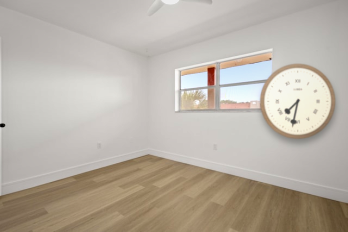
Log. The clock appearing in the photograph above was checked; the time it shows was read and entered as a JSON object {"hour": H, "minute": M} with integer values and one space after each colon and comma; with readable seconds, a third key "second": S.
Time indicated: {"hour": 7, "minute": 32}
